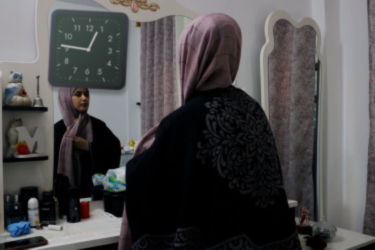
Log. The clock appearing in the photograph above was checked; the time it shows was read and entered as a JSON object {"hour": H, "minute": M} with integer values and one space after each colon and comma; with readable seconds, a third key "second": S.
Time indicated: {"hour": 12, "minute": 46}
